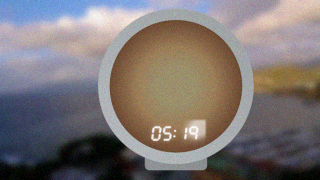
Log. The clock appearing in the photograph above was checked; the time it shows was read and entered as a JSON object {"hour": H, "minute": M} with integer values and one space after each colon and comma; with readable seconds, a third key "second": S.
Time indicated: {"hour": 5, "minute": 19}
